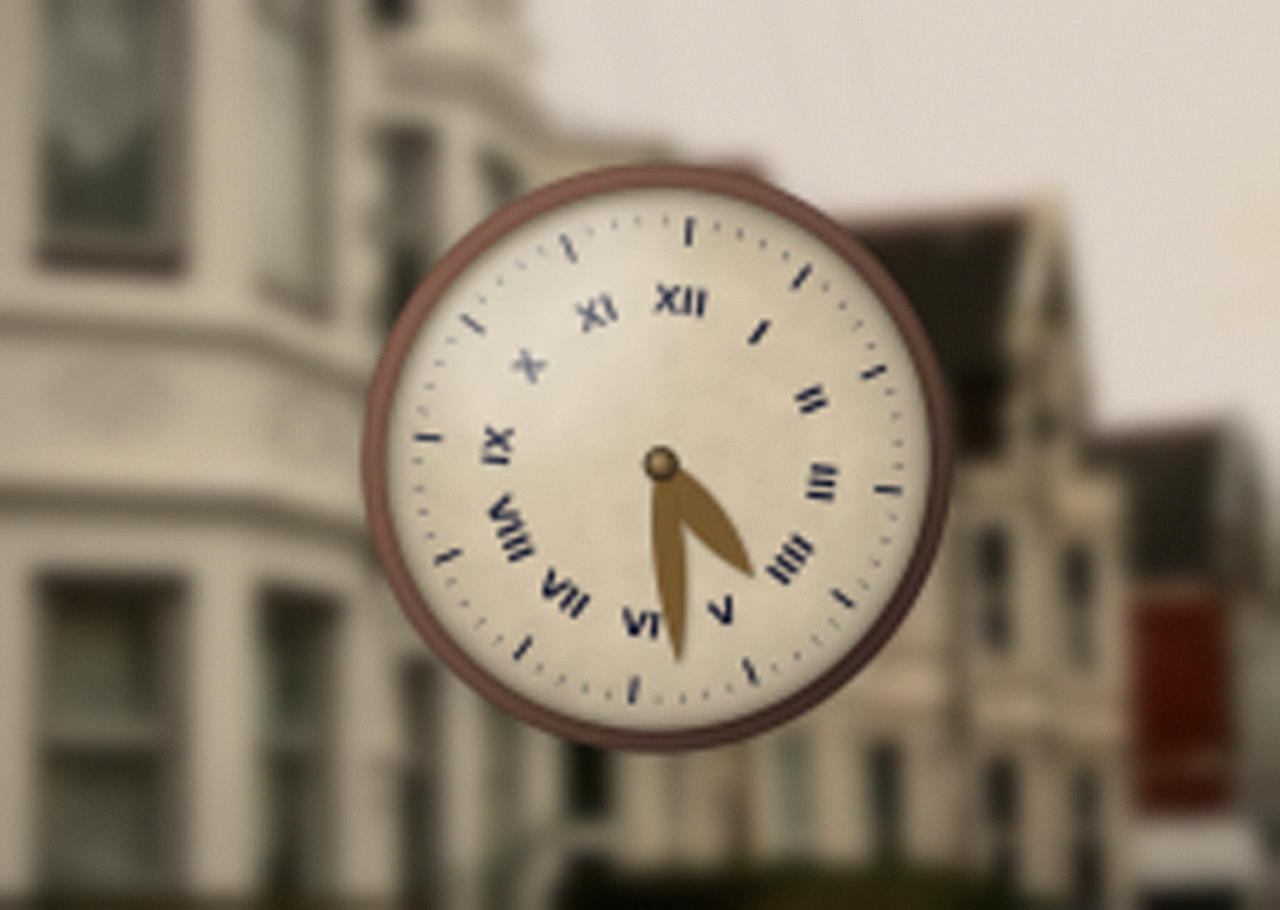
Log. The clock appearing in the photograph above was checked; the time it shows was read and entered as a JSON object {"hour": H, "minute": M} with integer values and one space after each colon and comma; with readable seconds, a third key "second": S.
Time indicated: {"hour": 4, "minute": 28}
